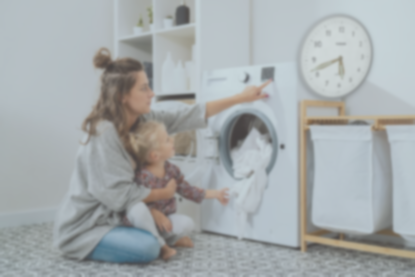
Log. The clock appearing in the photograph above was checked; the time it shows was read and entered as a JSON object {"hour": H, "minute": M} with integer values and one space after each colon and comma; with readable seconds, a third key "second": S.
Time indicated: {"hour": 5, "minute": 42}
